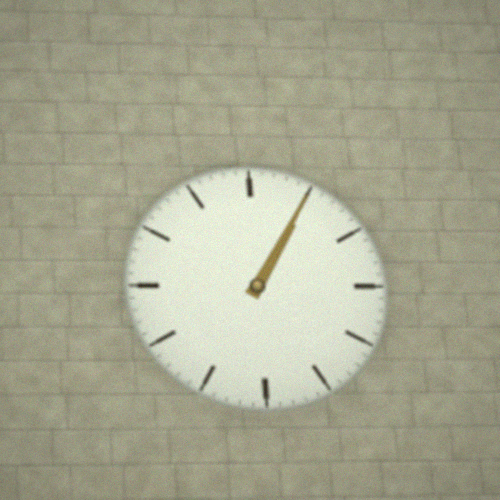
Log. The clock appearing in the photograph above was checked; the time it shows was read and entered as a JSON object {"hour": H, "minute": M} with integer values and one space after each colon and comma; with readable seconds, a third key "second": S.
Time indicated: {"hour": 1, "minute": 5}
